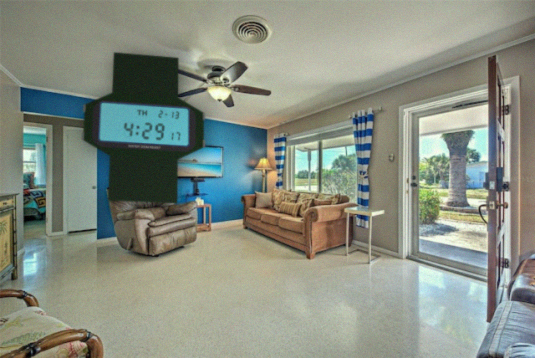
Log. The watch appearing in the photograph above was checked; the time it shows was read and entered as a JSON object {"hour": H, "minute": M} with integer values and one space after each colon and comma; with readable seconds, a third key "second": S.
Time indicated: {"hour": 4, "minute": 29}
